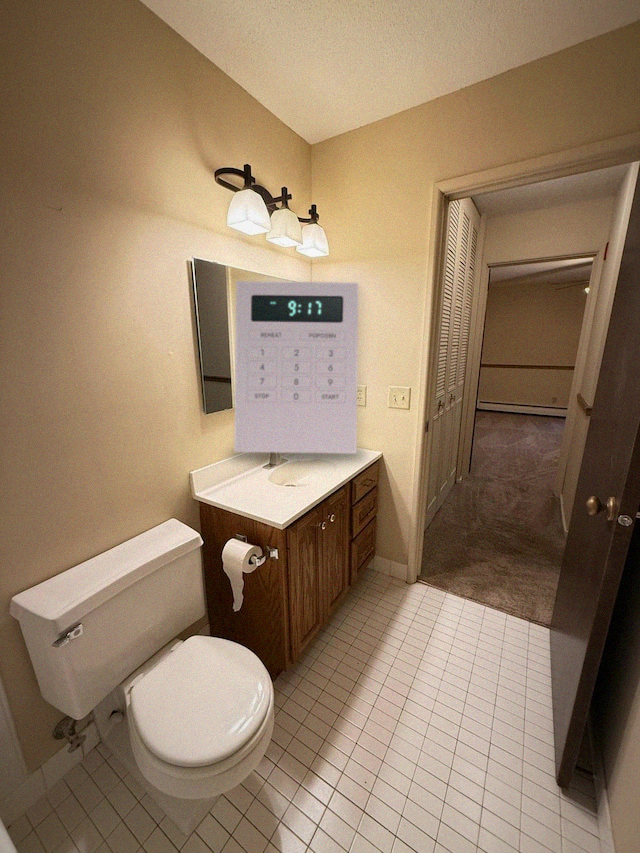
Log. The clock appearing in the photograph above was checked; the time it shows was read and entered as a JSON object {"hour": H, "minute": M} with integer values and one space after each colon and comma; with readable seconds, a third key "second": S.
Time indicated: {"hour": 9, "minute": 17}
